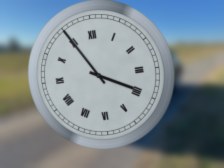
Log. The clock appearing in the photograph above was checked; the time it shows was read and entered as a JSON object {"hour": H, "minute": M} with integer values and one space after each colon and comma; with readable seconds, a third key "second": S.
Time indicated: {"hour": 3, "minute": 55}
